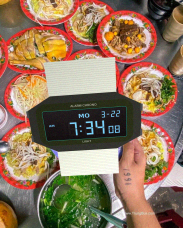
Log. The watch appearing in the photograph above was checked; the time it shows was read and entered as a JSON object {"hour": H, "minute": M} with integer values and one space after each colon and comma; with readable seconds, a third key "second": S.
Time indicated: {"hour": 7, "minute": 34, "second": 8}
